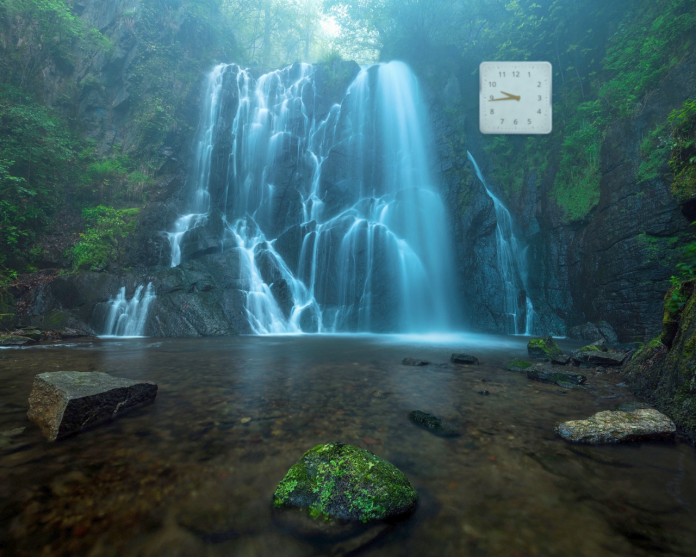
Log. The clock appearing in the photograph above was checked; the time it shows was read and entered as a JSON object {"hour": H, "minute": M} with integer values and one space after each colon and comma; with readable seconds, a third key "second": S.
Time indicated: {"hour": 9, "minute": 44}
